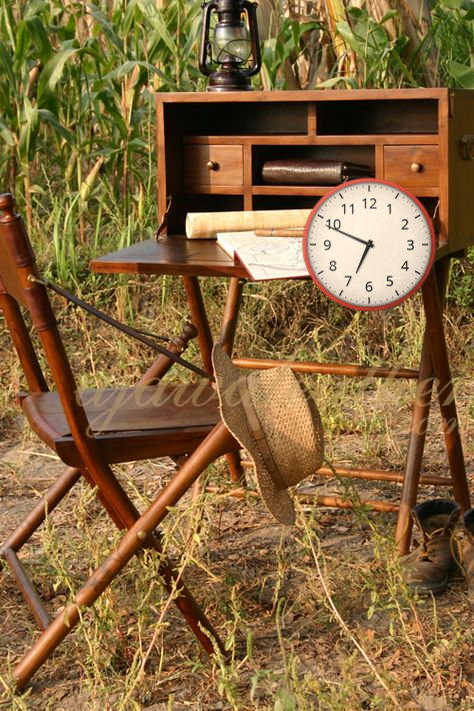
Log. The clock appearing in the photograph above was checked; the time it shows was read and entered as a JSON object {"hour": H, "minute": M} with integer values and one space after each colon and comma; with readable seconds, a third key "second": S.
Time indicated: {"hour": 6, "minute": 49}
